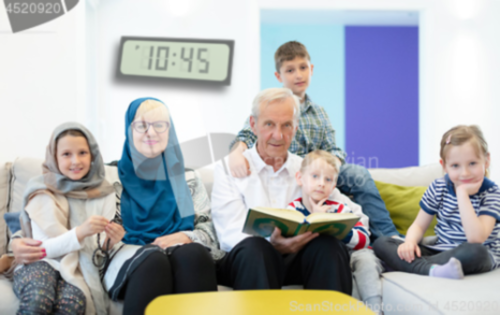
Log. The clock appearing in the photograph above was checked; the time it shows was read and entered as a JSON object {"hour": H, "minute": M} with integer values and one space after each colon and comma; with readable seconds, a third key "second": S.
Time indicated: {"hour": 10, "minute": 45}
